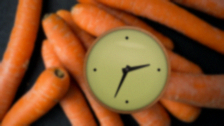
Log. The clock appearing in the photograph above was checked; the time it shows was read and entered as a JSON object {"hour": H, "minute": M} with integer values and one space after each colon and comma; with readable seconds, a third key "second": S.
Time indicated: {"hour": 2, "minute": 34}
